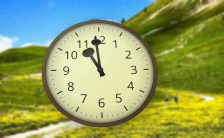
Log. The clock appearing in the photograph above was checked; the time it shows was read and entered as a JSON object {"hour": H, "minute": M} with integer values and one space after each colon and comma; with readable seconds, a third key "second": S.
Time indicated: {"hour": 10, "minute": 59}
